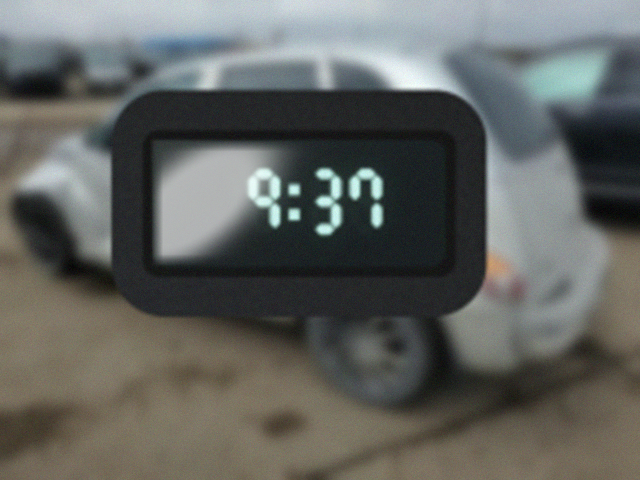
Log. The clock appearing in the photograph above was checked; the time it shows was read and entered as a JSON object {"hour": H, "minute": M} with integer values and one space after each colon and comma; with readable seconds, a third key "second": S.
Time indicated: {"hour": 9, "minute": 37}
